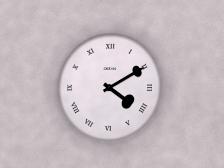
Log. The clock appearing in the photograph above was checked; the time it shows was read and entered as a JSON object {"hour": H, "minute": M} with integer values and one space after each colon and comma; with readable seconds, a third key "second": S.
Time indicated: {"hour": 4, "minute": 10}
